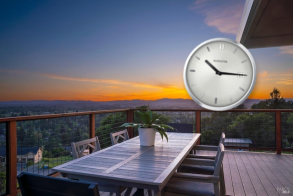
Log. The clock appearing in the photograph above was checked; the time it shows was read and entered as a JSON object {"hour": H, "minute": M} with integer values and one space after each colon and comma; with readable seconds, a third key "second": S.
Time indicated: {"hour": 10, "minute": 15}
